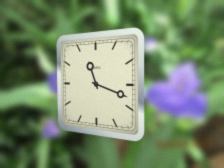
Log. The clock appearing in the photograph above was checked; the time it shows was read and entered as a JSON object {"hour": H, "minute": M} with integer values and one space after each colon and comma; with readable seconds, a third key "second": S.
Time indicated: {"hour": 11, "minute": 18}
